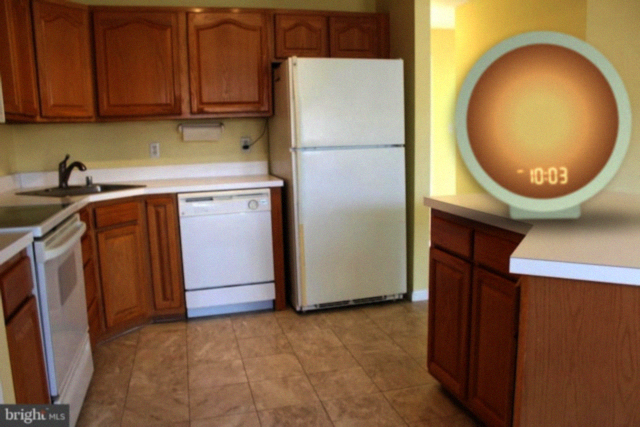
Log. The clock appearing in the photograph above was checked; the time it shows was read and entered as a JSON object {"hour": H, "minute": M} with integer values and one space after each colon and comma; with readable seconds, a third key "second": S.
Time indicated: {"hour": 10, "minute": 3}
